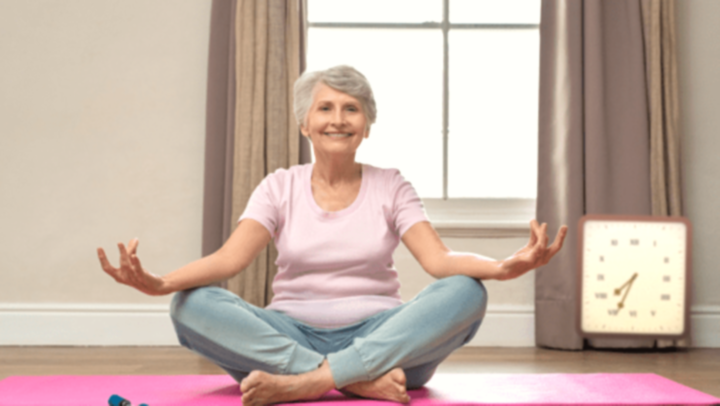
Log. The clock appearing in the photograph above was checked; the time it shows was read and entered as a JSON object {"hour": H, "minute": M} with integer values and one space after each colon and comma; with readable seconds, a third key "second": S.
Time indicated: {"hour": 7, "minute": 34}
